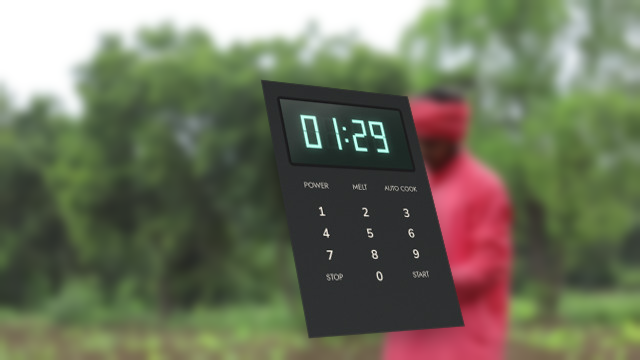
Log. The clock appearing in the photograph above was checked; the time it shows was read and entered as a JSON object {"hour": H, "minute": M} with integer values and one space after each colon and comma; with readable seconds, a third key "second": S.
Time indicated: {"hour": 1, "minute": 29}
